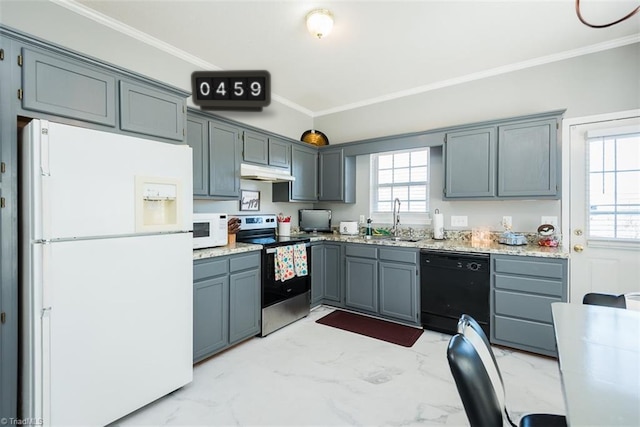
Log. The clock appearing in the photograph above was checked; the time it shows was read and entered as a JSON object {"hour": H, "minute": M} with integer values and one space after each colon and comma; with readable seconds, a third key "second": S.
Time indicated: {"hour": 4, "minute": 59}
